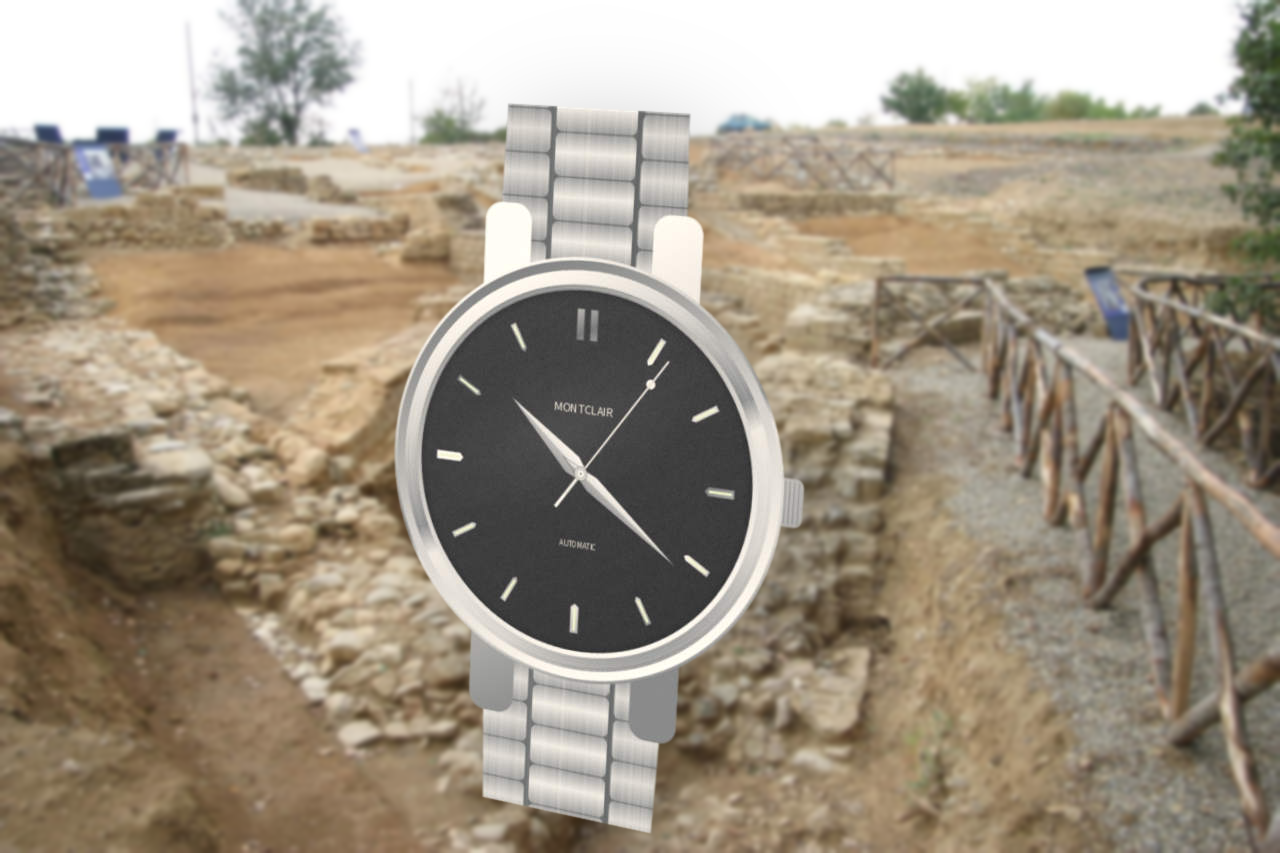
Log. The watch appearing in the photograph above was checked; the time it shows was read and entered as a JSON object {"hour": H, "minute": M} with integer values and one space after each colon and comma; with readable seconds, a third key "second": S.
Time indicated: {"hour": 10, "minute": 21, "second": 6}
